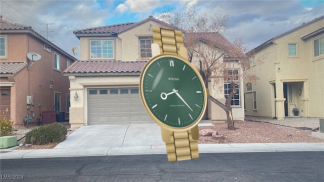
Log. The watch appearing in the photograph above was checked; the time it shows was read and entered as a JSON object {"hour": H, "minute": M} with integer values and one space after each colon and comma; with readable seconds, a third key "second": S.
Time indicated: {"hour": 8, "minute": 23}
